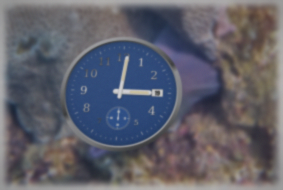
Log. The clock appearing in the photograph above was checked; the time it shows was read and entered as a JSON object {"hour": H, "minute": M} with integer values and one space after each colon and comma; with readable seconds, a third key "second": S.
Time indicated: {"hour": 3, "minute": 1}
